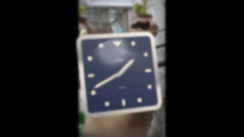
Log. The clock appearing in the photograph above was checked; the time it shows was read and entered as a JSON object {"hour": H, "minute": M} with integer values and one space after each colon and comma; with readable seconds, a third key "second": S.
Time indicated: {"hour": 1, "minute": 41}
